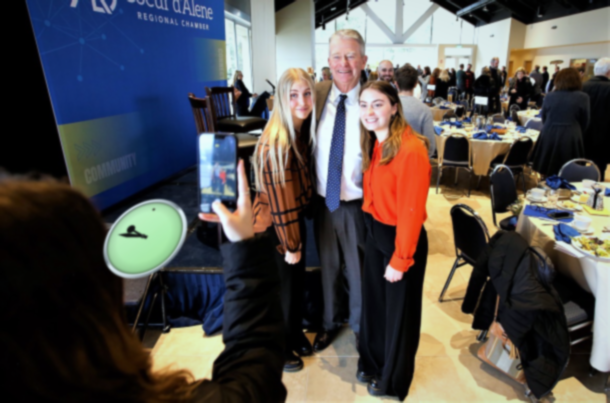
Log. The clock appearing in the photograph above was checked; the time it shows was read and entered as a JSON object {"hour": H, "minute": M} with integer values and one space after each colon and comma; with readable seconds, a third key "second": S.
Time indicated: {"hour": 9, "minute": 45}
